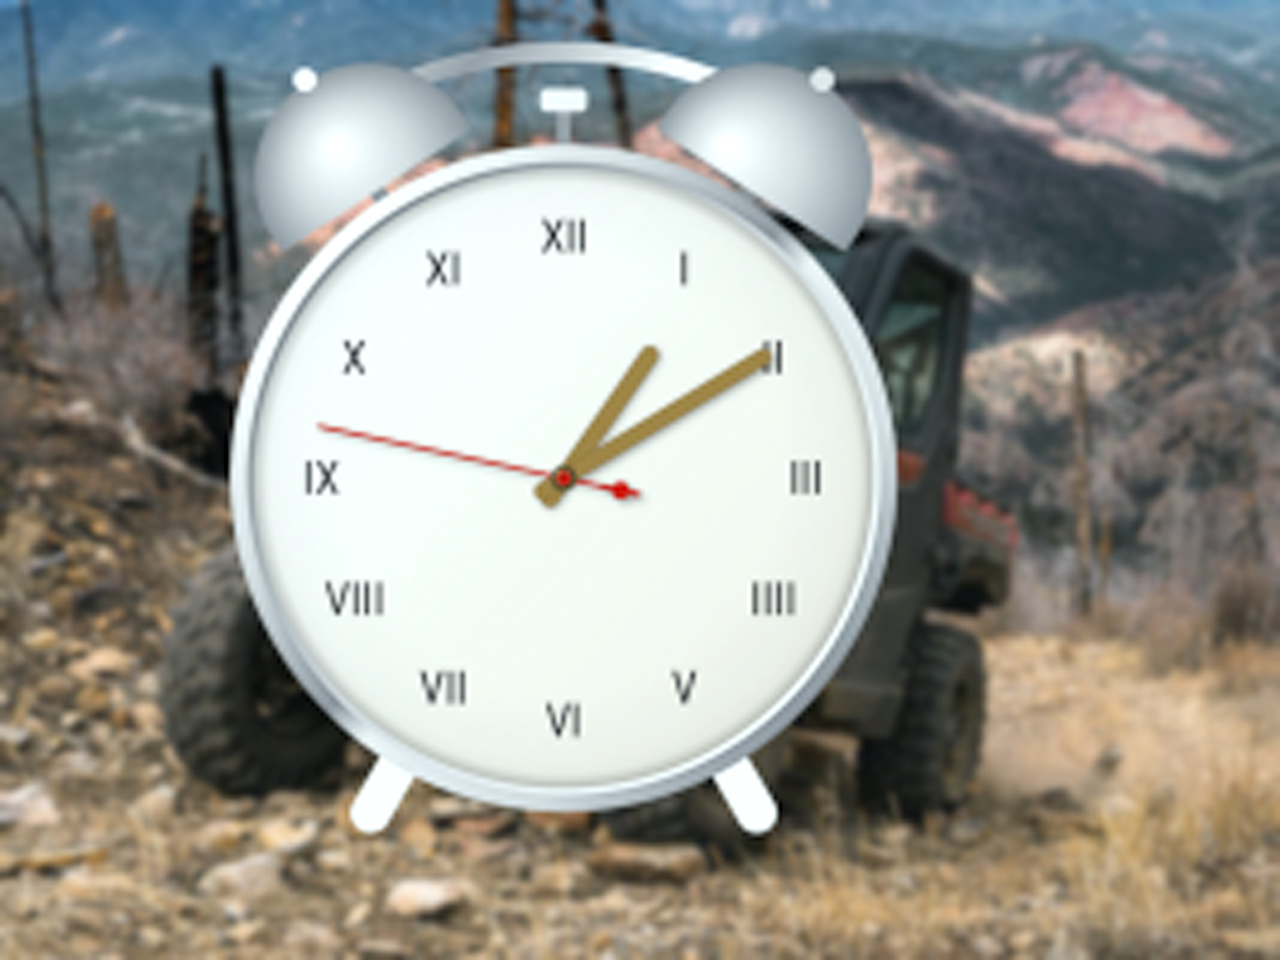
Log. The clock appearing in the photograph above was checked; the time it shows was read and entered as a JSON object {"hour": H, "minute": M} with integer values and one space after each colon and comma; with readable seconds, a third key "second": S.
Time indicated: {"hour": 1, "minute": 9, "second": 47}
